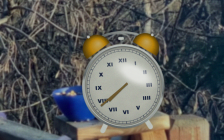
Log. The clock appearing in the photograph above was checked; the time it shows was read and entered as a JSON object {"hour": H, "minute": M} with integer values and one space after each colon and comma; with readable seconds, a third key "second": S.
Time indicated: {"hour": 7, "minute": 39}
